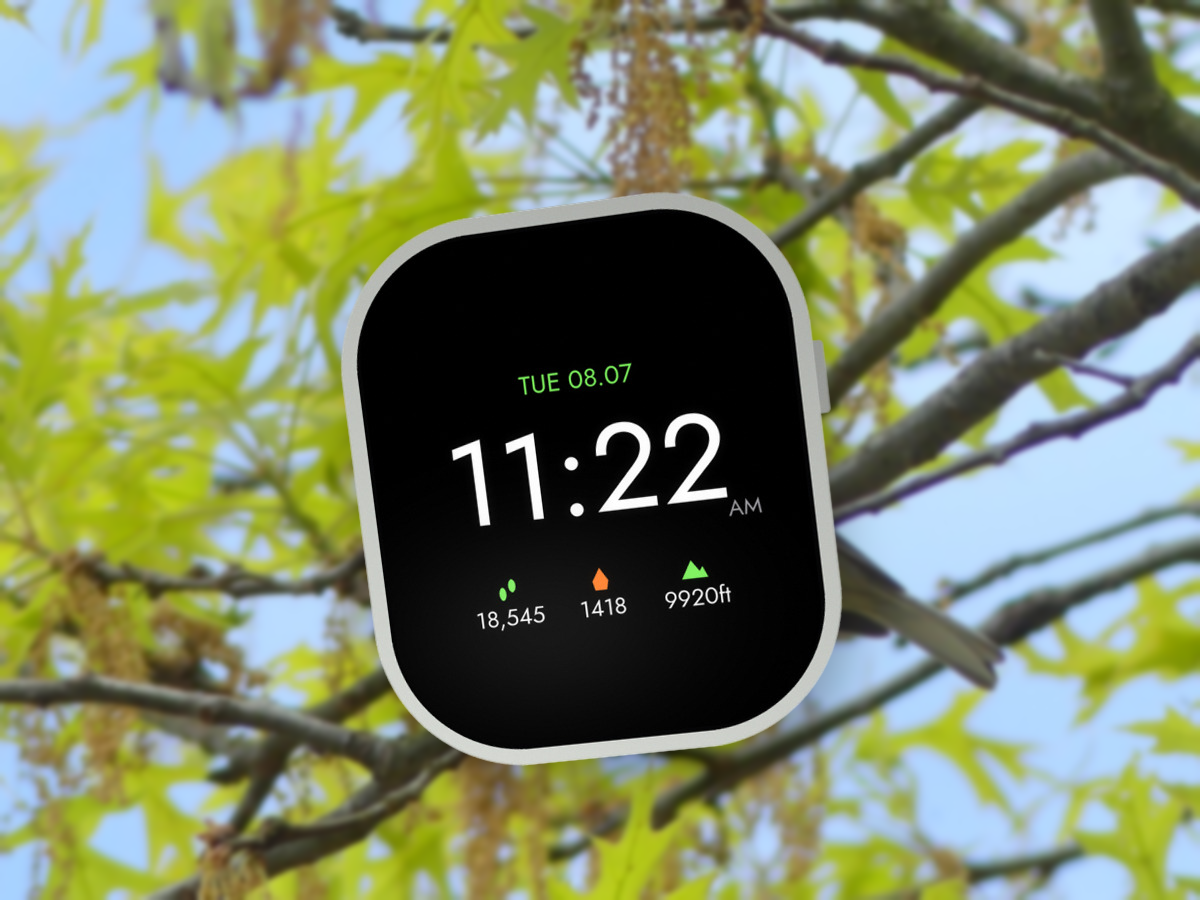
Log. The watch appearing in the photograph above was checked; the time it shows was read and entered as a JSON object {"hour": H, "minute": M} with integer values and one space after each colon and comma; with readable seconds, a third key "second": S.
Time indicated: {"hour": 11, "minute": 22}
